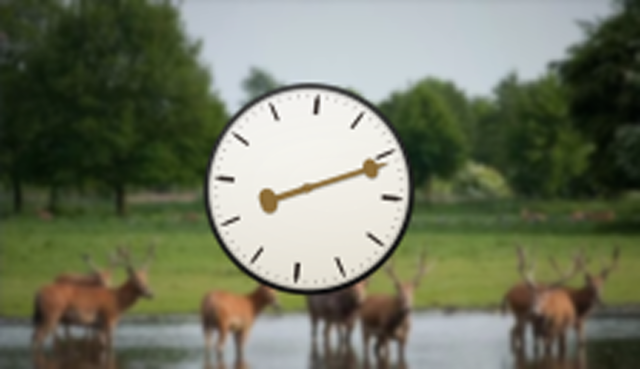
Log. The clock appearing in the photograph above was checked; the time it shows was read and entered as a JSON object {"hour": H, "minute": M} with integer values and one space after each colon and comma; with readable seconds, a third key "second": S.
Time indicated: {"hour": 8, "minute": 11}
